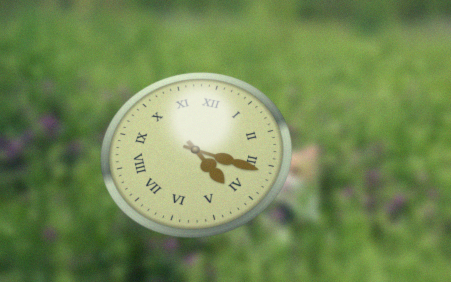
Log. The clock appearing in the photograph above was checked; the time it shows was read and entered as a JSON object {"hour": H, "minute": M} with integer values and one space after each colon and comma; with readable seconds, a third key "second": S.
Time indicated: {"hour": 4, "minute": 16}
